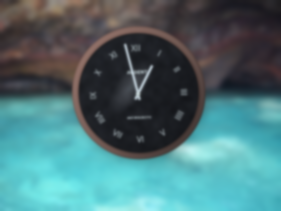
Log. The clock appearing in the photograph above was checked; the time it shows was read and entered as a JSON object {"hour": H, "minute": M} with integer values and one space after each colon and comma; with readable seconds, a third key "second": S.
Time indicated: {"hour": 12, "minute": 58}
